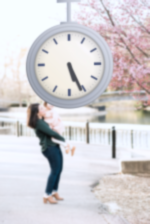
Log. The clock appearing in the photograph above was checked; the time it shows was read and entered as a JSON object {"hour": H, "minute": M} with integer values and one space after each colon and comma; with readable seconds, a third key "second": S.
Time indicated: {"hour": 5, "minute": 26}
